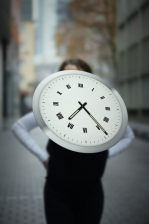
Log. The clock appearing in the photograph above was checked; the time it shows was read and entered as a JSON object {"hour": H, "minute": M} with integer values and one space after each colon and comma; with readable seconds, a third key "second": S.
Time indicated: {"hour": 7, "minute": 24}
